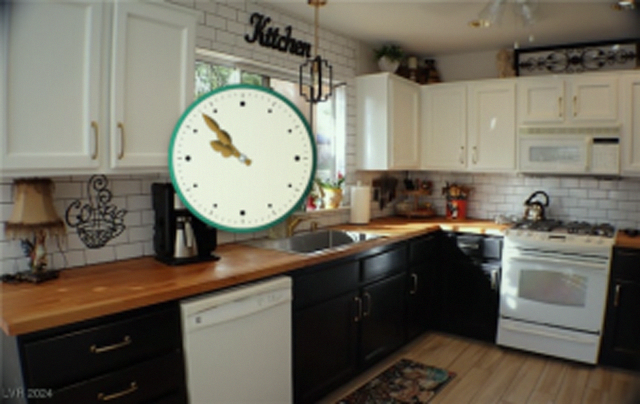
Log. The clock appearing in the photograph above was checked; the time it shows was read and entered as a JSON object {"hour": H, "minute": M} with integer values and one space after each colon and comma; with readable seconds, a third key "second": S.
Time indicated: {"hour": 9, "minute": 53}
